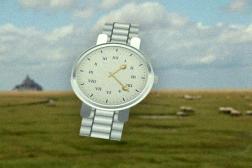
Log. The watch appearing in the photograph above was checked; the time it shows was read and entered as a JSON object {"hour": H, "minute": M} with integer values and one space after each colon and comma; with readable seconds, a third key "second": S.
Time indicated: {"hour": 1, "minute": 22}
